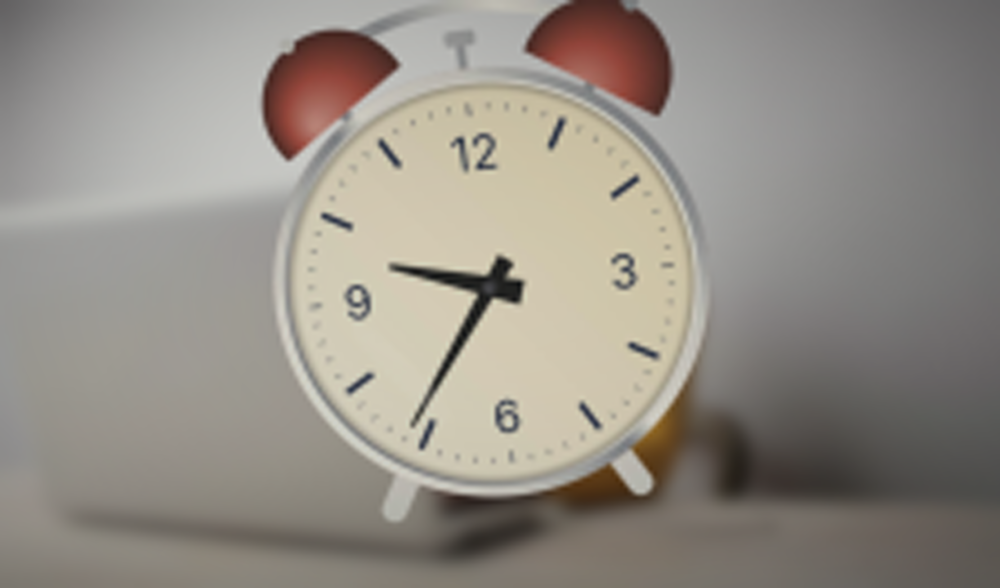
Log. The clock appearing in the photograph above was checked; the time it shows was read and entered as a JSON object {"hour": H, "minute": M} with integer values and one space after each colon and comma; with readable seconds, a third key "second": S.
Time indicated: {"hour": 9, "minute": 36}
